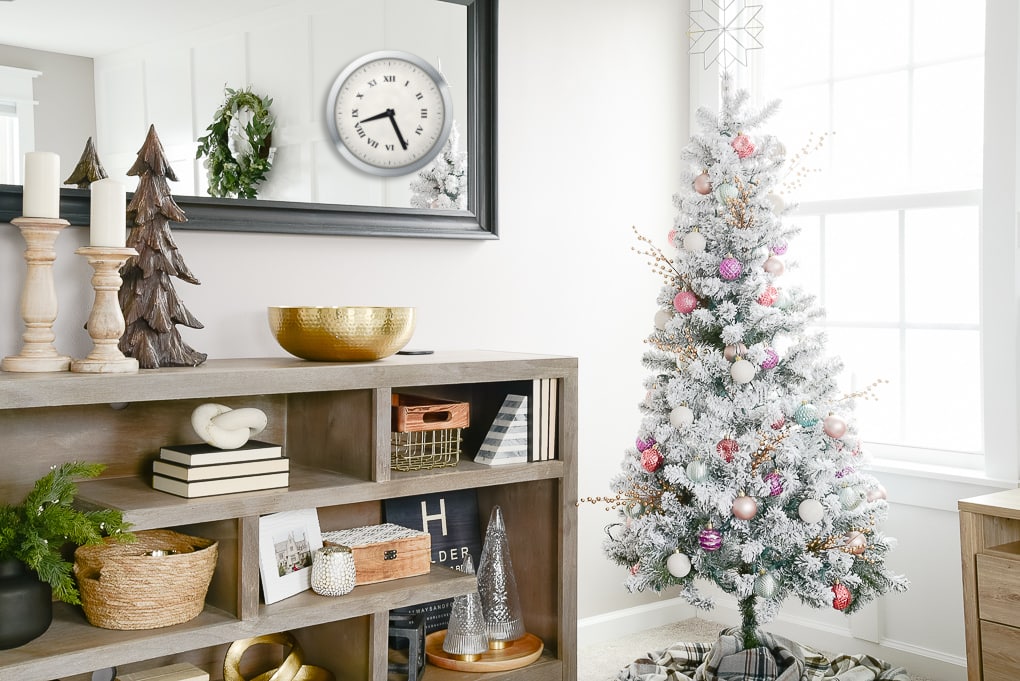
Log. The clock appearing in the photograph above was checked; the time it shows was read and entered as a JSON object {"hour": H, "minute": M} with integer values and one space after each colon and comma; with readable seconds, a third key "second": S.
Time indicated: {"hour": 8, "minute": 26}
